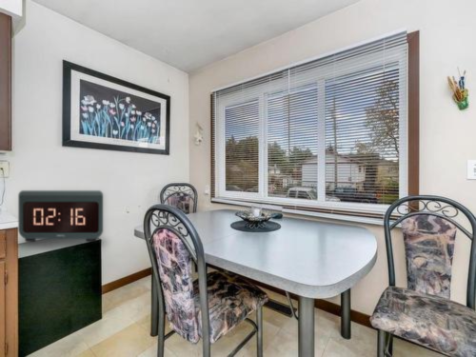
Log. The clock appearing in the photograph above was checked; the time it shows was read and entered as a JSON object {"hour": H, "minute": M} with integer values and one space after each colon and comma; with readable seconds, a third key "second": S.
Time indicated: {"hour": 2, "minute": 16}
